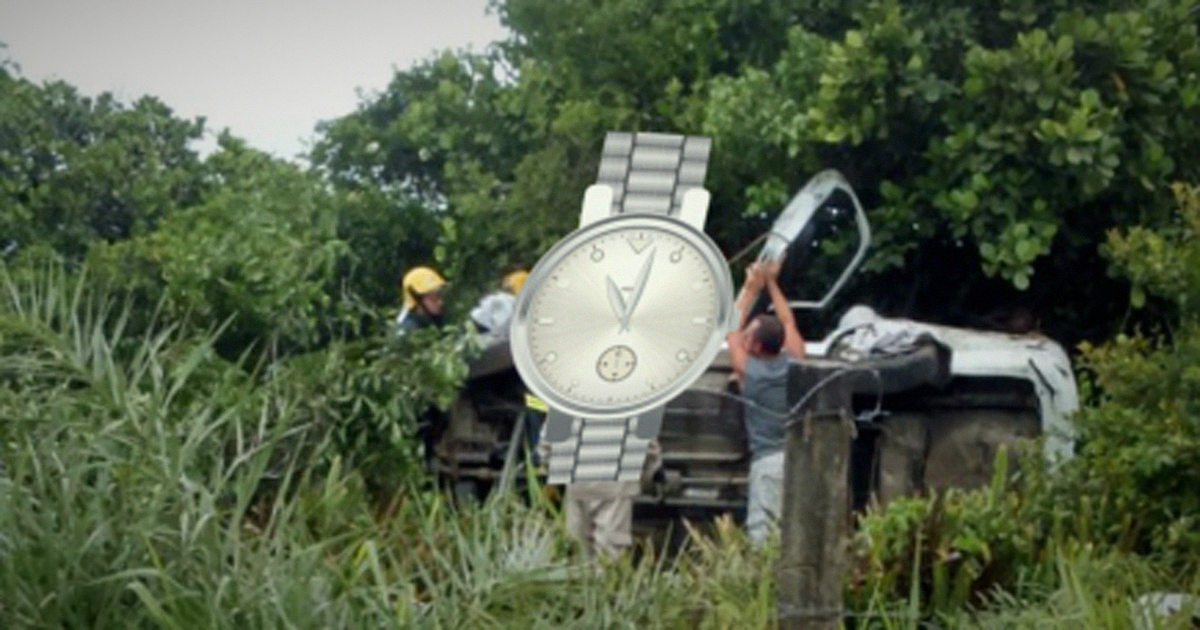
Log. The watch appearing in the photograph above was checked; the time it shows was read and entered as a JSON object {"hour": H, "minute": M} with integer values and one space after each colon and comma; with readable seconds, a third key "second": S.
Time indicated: {"hour": 11, "minute": 2}
